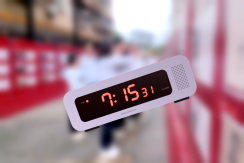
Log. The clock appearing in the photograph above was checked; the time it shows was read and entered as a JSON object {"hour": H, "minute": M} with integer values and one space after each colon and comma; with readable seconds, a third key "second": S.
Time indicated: {"hour": 7, "minute": 15, "second": 31}
